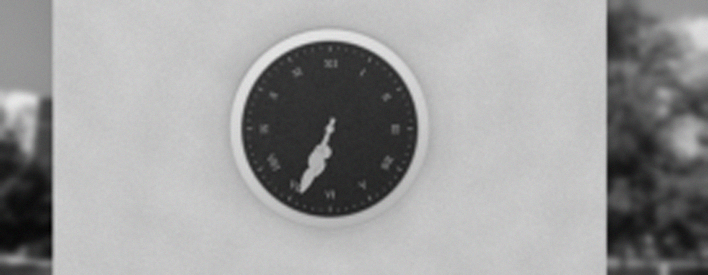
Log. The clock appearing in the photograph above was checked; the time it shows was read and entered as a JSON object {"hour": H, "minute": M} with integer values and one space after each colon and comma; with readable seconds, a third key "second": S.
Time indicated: {"hour": 6, "minute": 34}
